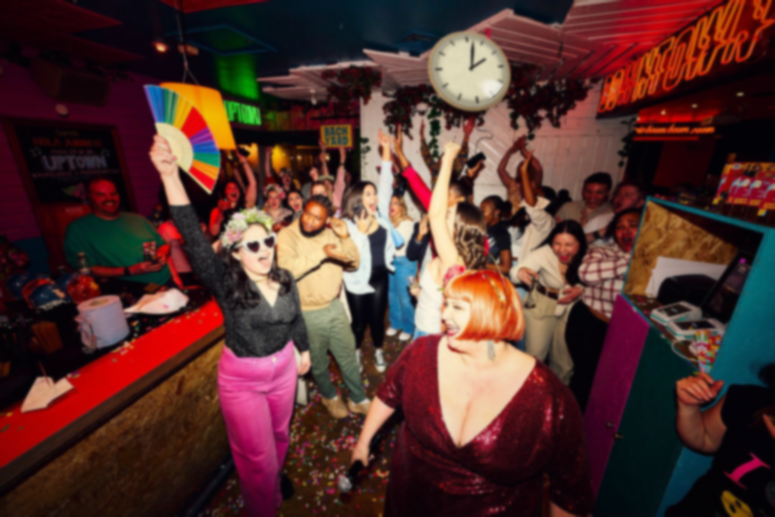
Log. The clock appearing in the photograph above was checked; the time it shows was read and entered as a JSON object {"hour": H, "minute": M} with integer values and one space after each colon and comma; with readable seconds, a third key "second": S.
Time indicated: {"hour": 2, "minute": 2}
